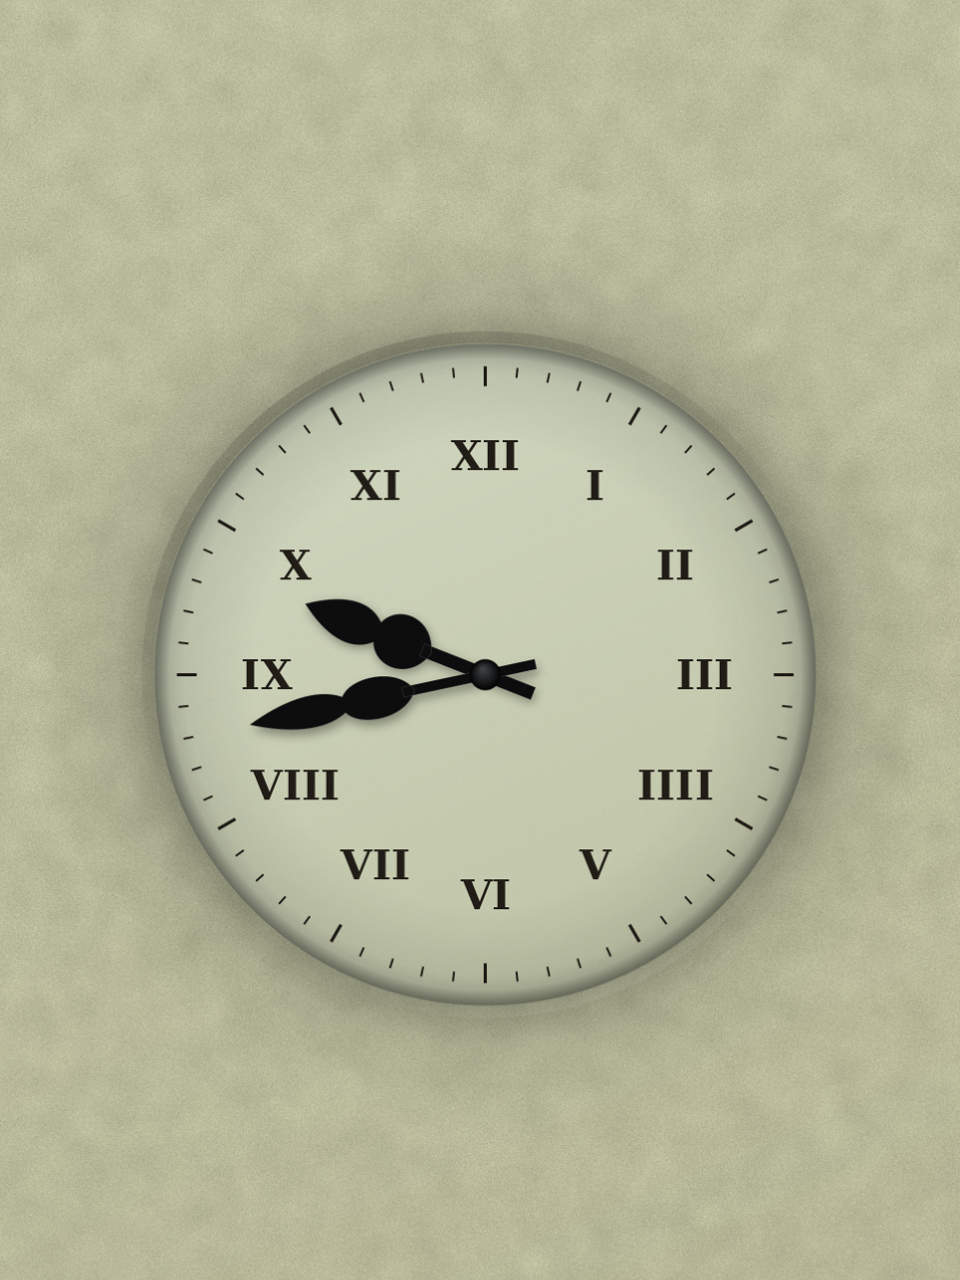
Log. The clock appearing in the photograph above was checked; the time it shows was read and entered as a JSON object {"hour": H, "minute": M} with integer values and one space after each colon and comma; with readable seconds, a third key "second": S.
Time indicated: {"hour": 9, "minute": 43}
